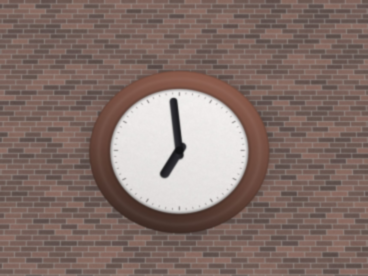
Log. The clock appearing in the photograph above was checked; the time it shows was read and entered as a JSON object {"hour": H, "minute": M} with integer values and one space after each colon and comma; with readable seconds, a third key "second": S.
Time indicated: {"hour": 6, "minute": 59}
